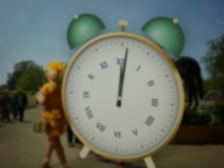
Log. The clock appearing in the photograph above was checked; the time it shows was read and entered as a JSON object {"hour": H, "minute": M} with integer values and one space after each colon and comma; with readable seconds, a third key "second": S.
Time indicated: {"hour": 12, "minute": 1}
